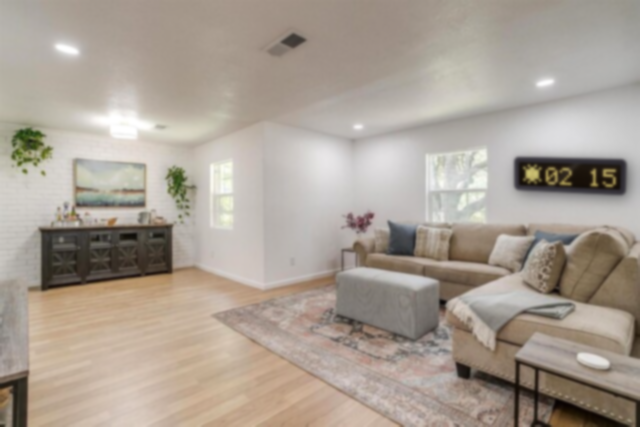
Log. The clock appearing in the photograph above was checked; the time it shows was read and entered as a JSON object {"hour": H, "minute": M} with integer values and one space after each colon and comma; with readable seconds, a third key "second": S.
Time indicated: {"hour": 2, "minute": 15}
